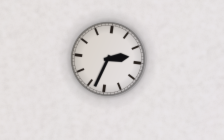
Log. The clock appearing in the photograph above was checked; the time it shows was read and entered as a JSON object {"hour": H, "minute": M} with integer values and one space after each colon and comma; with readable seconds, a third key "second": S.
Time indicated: {"hour": 2, "minute": 33}
